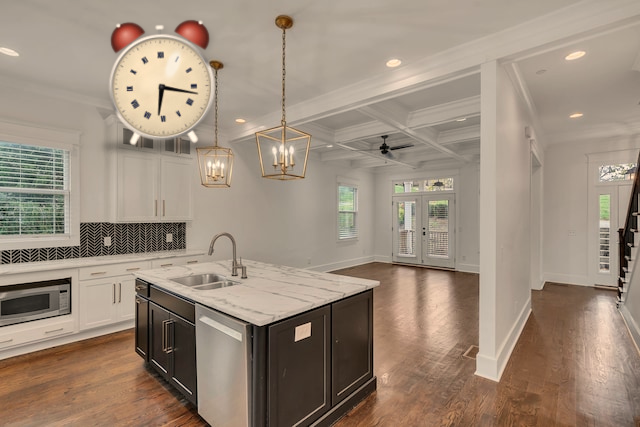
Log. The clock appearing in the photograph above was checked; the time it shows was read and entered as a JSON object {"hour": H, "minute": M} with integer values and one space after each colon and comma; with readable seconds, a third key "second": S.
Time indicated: {"hour": 6, "minute": 17}
